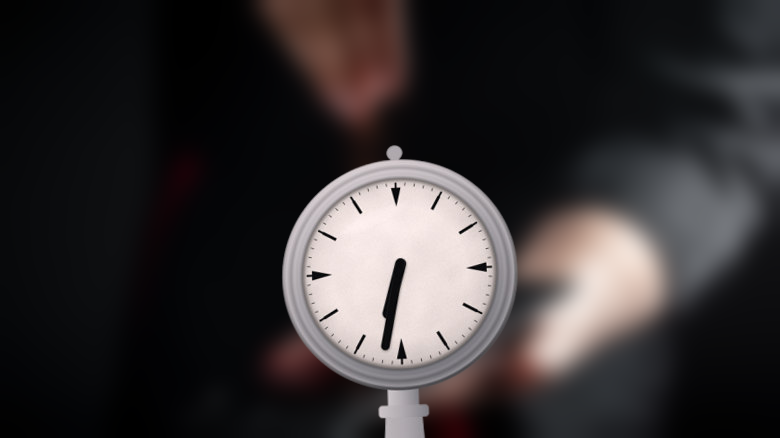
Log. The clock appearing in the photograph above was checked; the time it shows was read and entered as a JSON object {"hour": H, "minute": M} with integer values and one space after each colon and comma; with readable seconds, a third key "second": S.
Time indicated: {"hour": 6, "minute": 32}
